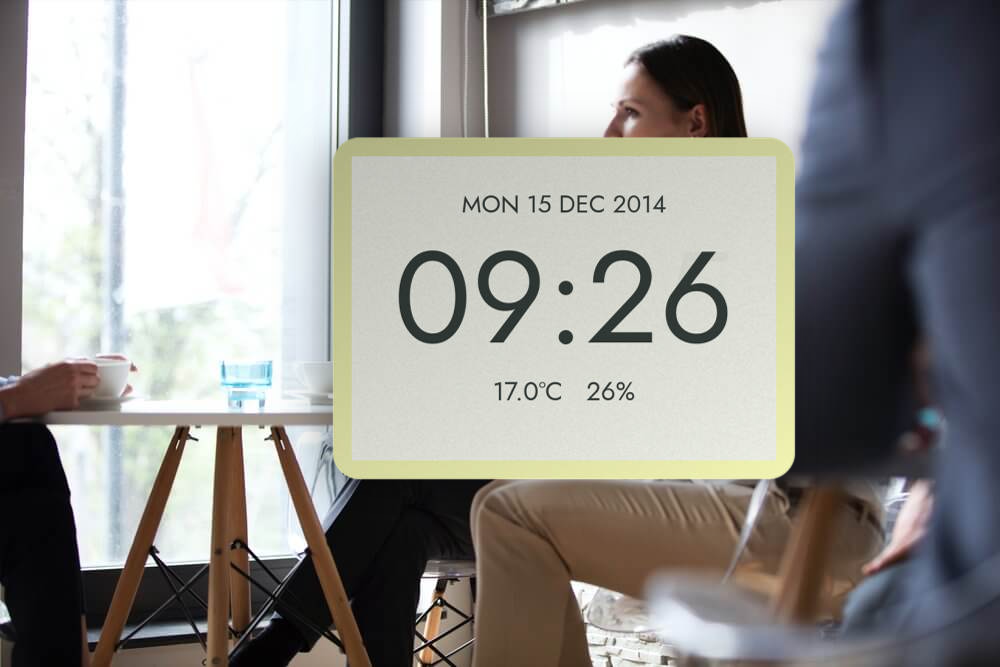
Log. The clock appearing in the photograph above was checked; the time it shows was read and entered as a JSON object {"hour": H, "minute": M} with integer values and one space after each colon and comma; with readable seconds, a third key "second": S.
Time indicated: {"hour": 9, "minute": 26}
